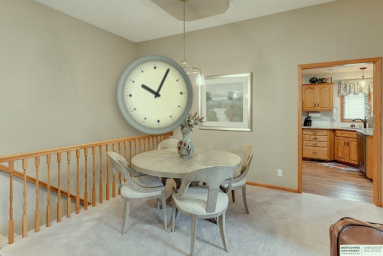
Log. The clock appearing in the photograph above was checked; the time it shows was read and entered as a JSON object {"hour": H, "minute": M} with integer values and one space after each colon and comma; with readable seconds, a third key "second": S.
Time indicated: {"hour": 10, "minute": 5}
